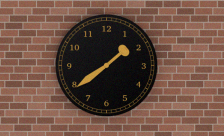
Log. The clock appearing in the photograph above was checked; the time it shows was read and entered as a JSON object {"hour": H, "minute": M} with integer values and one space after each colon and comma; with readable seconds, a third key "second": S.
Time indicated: {"hour": 1, "minute": 39}
